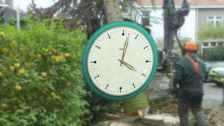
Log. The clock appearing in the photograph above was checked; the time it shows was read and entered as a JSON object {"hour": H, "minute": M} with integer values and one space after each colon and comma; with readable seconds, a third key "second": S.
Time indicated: {"hour": 4, "minute": 2}
